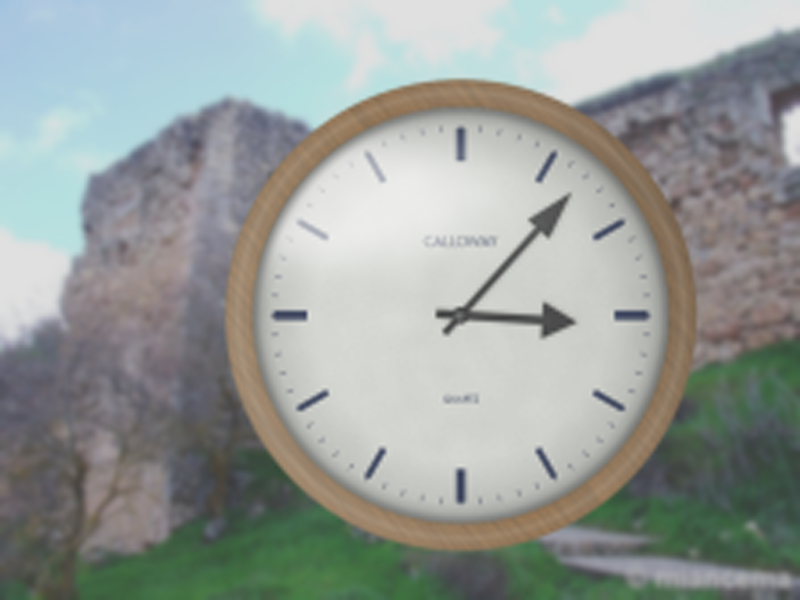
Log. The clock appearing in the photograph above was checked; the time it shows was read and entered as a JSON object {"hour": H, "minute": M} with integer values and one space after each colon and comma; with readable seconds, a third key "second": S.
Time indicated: {"hour": 3, "minute": 7}
